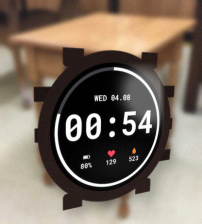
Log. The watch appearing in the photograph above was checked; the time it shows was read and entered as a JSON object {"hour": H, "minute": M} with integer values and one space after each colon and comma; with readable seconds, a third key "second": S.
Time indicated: {"hour": 0, "minute": 54}
